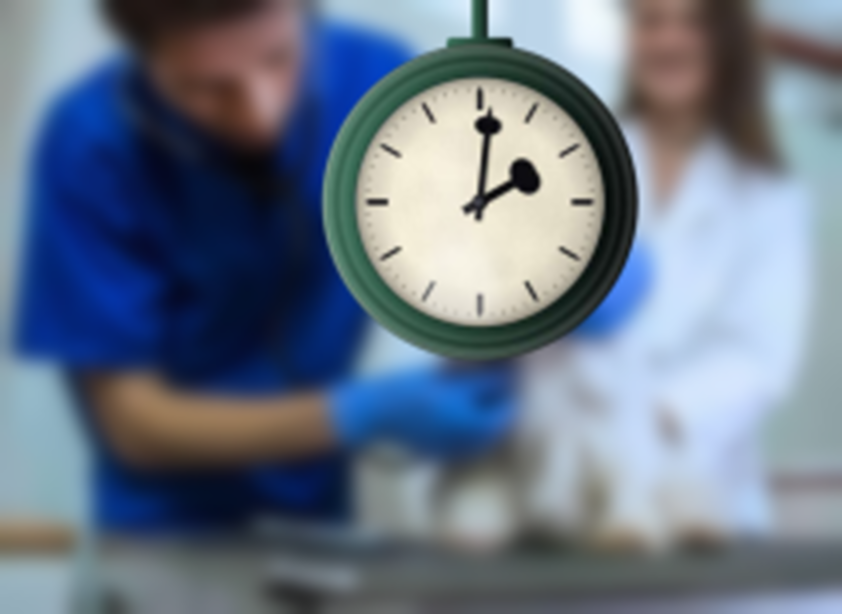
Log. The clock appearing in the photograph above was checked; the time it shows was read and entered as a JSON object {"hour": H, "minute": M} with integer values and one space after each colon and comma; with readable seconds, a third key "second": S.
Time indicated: {"hour": 2, "minute": 1}
